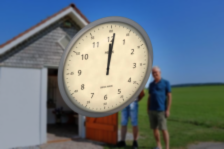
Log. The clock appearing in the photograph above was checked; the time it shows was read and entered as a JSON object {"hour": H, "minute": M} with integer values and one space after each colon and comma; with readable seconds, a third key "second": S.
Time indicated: {"hour": 12, "minute": 1}
